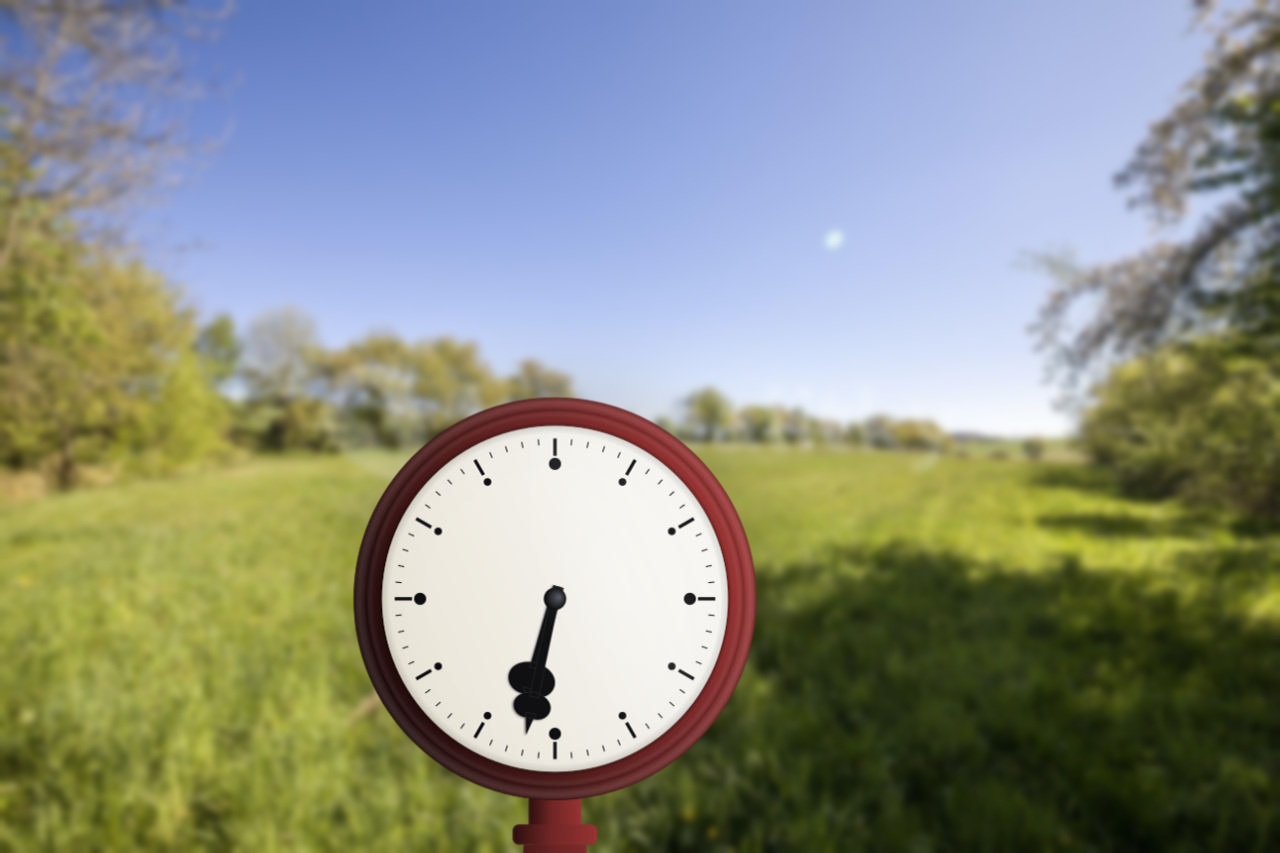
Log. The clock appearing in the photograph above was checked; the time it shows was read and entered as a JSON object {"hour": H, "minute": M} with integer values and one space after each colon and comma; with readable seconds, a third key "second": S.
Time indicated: {"hour": 6, "minute": 32}
